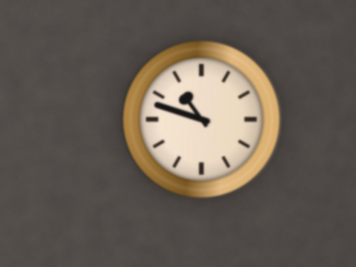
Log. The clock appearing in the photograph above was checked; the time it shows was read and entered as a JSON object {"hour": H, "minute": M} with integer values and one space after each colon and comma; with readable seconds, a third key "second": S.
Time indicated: {"hour": 10, "minute": 48}
